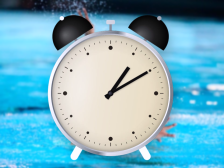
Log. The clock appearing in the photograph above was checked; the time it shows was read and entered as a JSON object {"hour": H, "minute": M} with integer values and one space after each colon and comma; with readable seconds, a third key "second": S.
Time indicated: {"hour": 1, "minute": 10}
